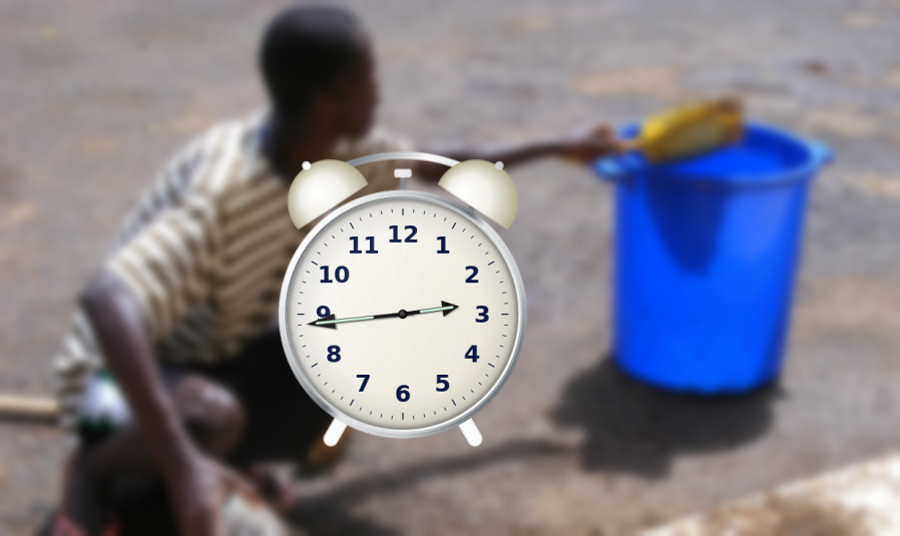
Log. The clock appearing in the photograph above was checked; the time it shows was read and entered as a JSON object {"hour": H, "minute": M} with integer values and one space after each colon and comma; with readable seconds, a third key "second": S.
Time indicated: {"hour": 2, "minute": 44}
